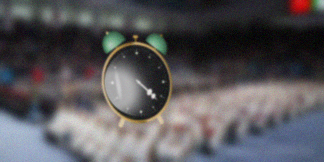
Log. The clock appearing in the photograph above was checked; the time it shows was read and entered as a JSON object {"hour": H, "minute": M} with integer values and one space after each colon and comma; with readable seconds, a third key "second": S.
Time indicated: {"hour": 4, "minute": 22}
